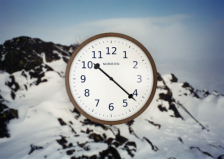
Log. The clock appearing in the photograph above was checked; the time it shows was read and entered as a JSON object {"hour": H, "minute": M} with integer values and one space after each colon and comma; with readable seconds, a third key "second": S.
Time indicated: {"hour": 10, "minute": 22}
